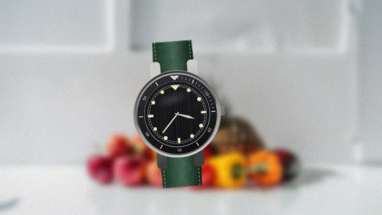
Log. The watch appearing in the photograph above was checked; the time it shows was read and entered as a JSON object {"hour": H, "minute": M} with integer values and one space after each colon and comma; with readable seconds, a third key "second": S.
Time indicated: {"hour": 3, "minute": 37}
